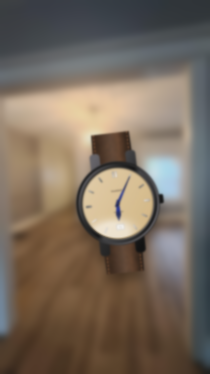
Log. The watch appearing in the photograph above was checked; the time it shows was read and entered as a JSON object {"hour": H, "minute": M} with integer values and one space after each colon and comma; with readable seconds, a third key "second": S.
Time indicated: {"hour": 6, "minute": 5}
